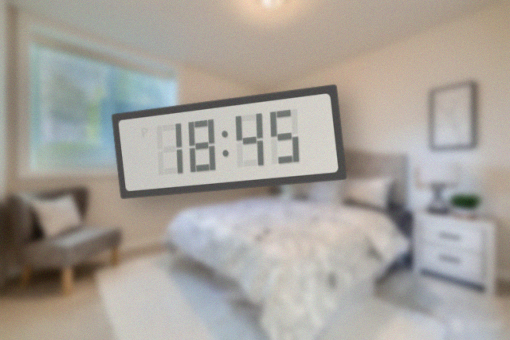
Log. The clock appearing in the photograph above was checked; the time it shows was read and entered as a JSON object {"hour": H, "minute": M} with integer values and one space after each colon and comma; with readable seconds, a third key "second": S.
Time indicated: {"hour": 18, "minute": 45}
